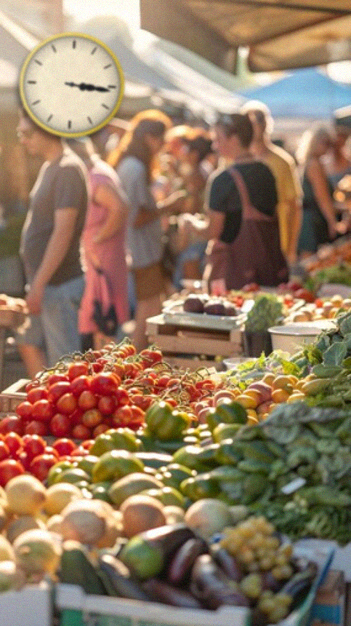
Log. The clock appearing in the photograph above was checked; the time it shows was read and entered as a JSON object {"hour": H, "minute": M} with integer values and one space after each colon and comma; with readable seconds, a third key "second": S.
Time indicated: {"hour": 3, "minute": 16}
